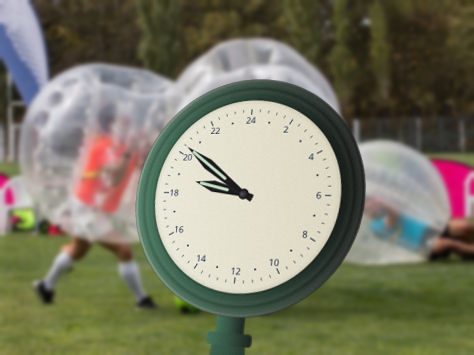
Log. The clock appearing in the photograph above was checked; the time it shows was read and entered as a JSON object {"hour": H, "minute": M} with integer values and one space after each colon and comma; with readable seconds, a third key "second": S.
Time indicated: {"hour": 18, "minute": 51}
